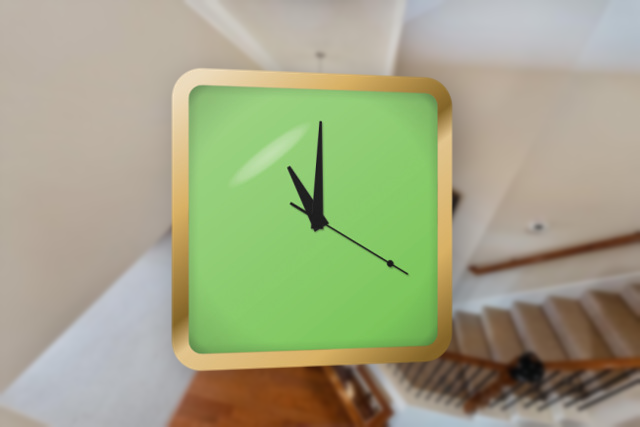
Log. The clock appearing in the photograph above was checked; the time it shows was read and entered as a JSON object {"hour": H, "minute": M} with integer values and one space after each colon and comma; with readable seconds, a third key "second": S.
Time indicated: {"hour": 11, "minute": 0, "second": 20}
